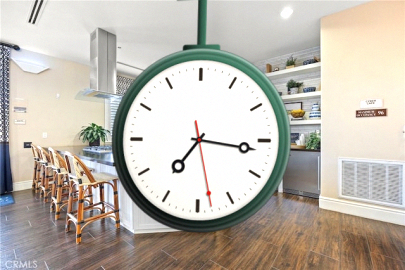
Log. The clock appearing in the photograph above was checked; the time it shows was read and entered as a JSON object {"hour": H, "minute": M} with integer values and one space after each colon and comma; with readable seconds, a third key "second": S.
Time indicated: {"hour": 7, "minute": 16, "second": 28}
